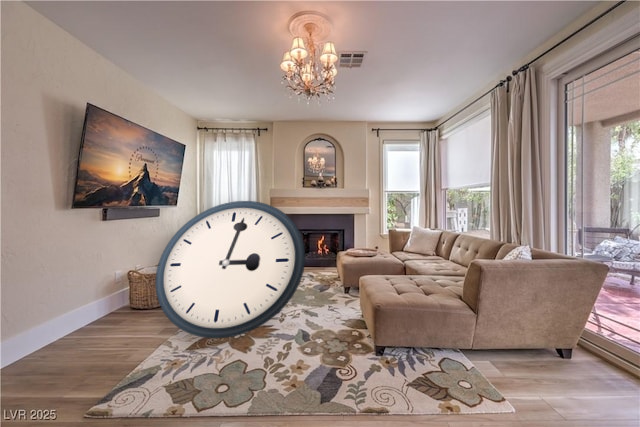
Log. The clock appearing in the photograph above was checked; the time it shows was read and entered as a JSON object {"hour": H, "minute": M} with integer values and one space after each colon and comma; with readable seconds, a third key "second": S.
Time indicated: {"hour": 3, "minute": 2}
